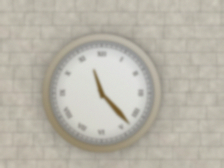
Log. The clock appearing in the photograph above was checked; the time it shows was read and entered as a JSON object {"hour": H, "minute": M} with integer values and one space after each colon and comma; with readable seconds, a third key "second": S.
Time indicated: {"hour": 11, "minute": 23}
